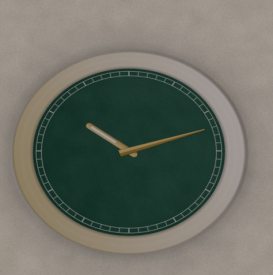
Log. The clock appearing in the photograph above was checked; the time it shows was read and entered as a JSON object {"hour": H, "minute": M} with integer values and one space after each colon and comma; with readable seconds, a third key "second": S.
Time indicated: {"hour": 10, "minute": 12}
